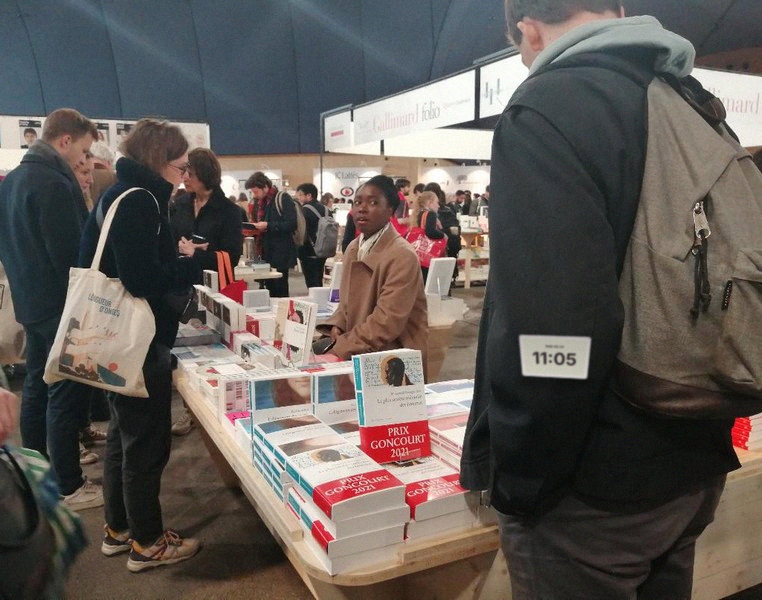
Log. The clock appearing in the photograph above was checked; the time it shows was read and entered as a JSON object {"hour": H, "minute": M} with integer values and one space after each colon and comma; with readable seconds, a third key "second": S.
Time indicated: {"hour": 11, "minute": 5}
